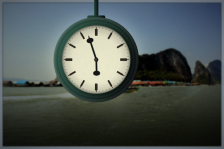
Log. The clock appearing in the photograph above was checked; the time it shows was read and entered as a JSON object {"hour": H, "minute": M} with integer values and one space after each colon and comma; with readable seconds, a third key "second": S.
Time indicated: {"hour": 5, "minute": 57}
